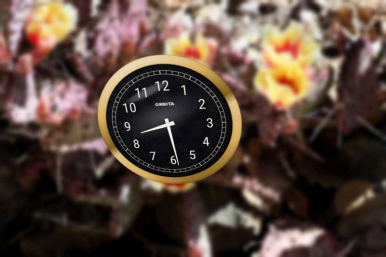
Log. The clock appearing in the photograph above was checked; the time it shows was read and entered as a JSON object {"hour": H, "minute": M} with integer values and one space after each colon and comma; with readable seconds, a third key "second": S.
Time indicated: {"hour": 8, "minute": 29}
